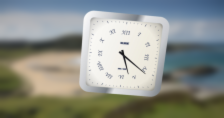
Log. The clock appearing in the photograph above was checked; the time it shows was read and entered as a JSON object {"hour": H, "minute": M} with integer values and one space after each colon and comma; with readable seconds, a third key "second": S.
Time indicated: {"hour": 5, "minute": 21}
